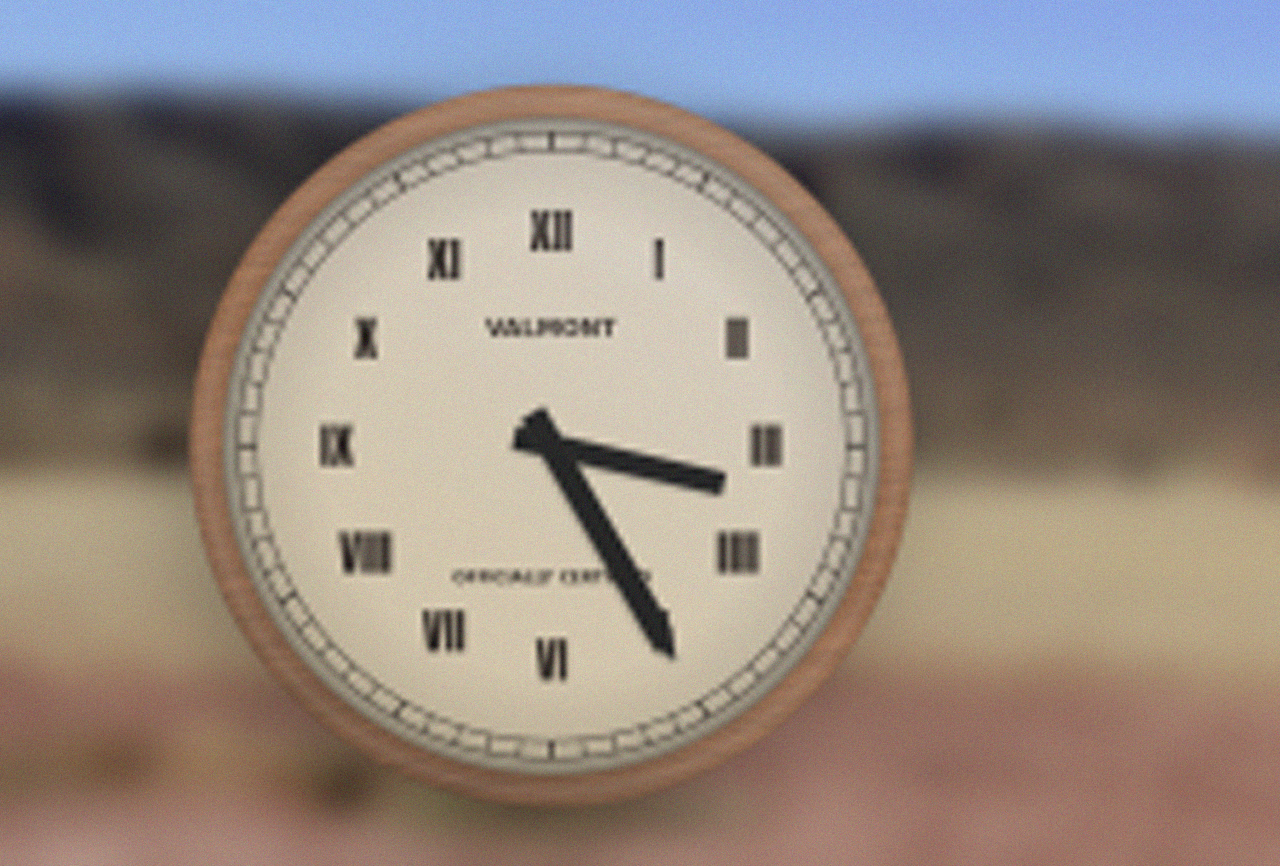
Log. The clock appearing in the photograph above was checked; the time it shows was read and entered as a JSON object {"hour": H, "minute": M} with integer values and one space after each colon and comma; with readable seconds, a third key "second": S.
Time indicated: {"hour": 3, "minute": 25}
